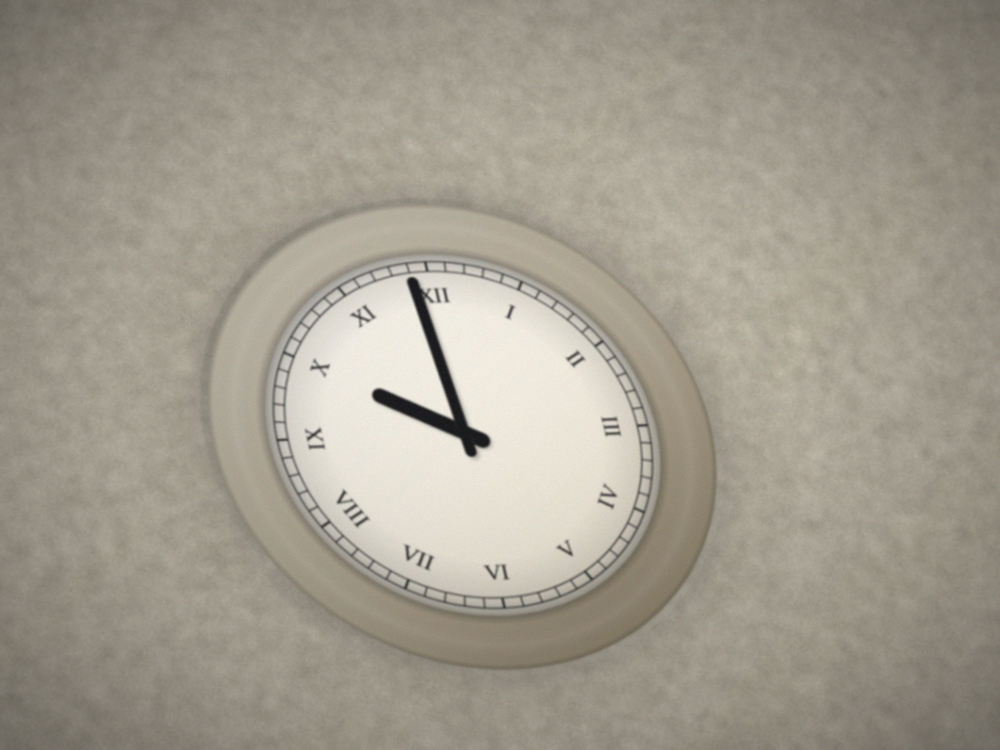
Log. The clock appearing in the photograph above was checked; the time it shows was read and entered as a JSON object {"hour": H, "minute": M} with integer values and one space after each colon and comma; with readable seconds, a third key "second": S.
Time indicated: {"hour": 9, "minute": 59}
